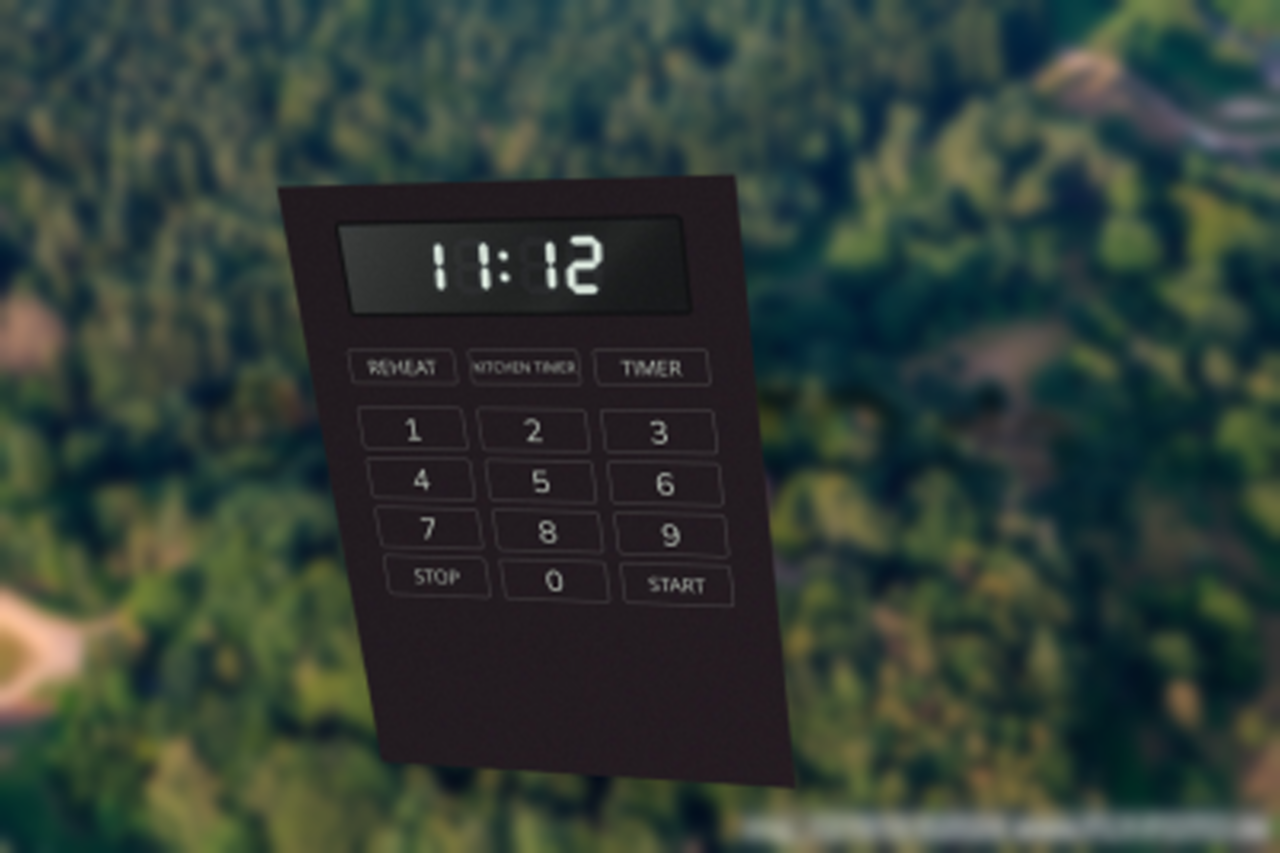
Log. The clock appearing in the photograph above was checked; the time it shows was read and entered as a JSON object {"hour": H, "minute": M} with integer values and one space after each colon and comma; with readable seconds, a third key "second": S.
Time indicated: {"hour": 11, "minute": 12}
